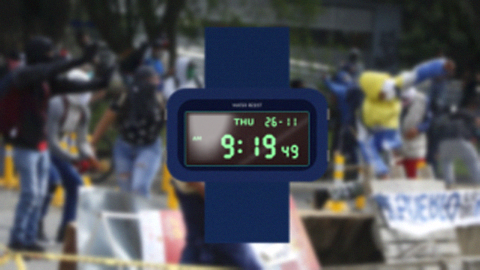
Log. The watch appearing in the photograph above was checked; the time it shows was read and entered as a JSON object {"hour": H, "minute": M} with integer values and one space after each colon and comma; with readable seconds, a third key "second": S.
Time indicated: {"hour": 9, "minute": 19, "second": 49}
